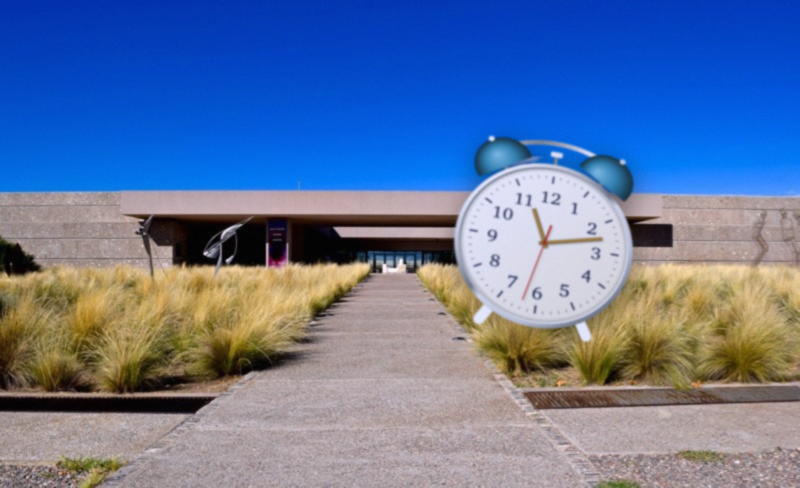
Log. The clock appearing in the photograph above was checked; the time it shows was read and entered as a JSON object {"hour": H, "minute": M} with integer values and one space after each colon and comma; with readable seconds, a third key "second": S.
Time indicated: {"hour": 11, "minute": 12, "second": 32}
